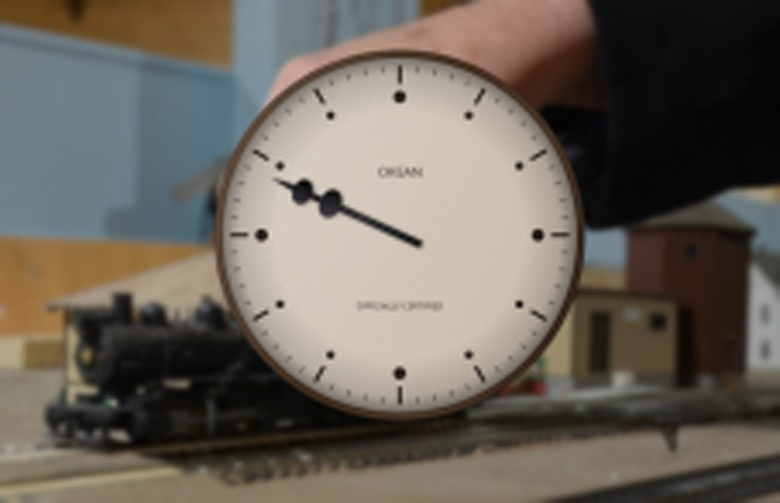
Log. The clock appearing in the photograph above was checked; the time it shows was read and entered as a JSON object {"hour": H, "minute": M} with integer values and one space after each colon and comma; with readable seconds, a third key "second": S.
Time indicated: {"hour": 9, "minute": 49}
